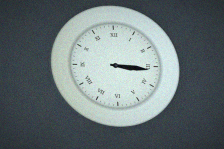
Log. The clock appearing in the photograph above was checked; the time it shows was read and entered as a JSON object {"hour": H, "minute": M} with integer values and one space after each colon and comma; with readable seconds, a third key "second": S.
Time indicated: {"hour": 3, "minute": 16}
